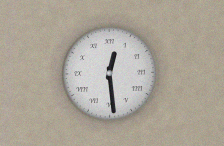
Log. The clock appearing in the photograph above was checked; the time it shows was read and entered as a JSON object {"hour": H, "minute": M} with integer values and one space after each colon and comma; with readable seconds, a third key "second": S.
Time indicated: {"hour": 12, "minute": 29}
